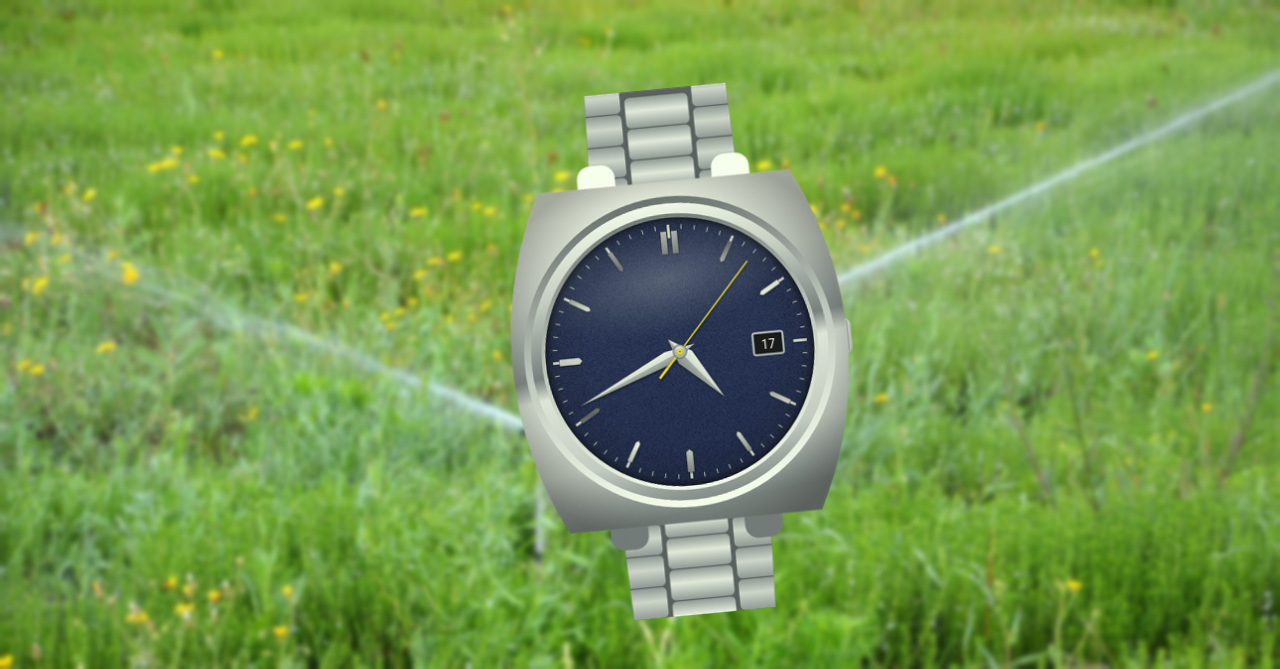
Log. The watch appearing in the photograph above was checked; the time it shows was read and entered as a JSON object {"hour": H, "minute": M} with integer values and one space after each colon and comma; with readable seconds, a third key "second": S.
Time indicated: {"hour": 4, "minute": 41, "second": 7}
